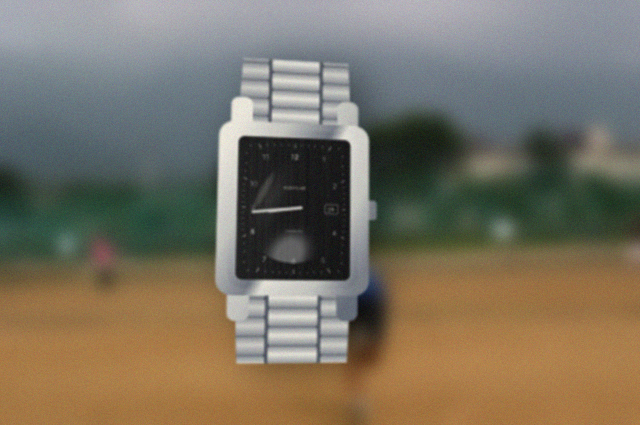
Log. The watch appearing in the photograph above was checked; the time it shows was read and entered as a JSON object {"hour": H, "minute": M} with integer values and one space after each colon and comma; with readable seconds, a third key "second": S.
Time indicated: {"hour": 8, "minute": 44}
